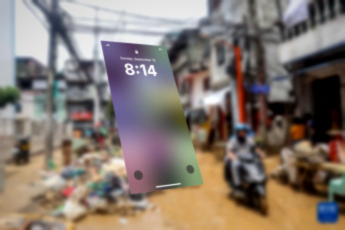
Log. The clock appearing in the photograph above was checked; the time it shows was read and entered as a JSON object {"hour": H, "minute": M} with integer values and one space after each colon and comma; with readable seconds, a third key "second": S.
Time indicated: {"hour": 8, "minute": 14}
